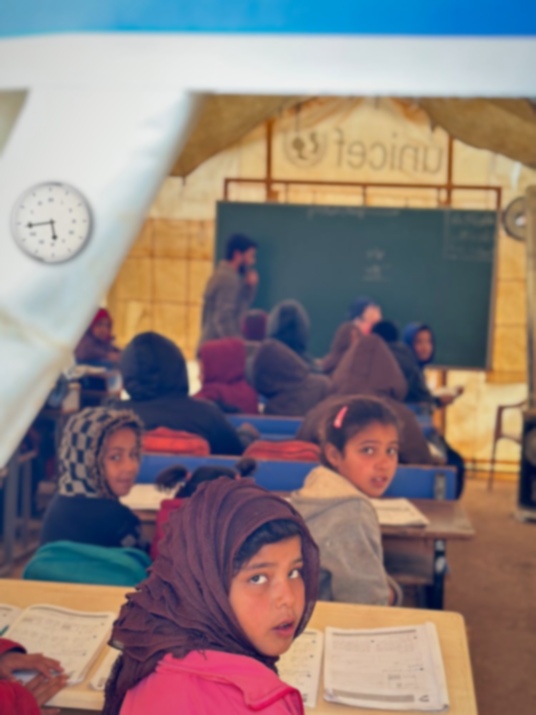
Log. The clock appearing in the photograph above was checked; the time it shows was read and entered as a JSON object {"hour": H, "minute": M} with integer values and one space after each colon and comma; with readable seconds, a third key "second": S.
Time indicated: {"hour": 5, "minute": 44}
